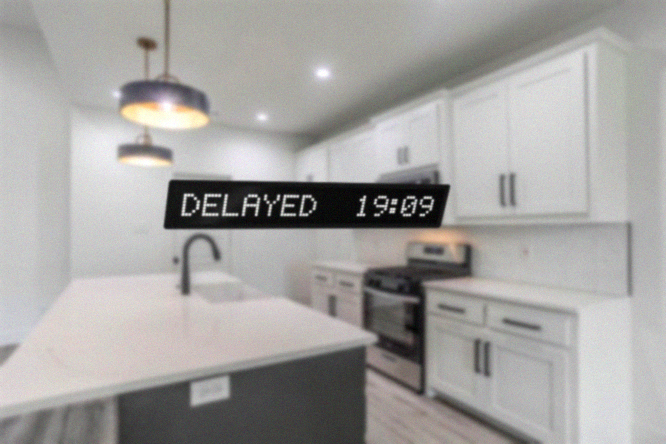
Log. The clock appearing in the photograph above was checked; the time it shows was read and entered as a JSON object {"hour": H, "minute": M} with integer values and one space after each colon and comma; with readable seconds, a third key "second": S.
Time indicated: {"hour": 19, "minute": 9}
